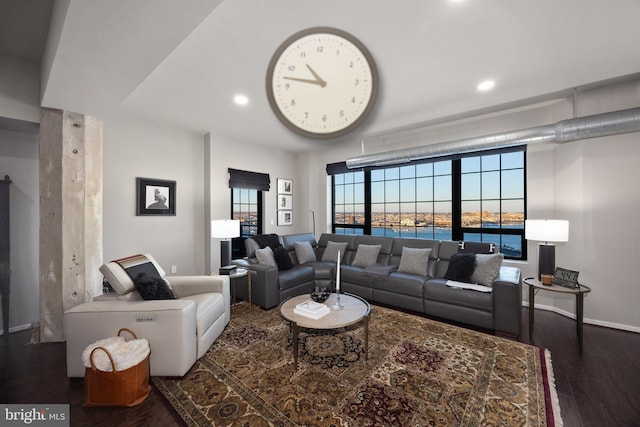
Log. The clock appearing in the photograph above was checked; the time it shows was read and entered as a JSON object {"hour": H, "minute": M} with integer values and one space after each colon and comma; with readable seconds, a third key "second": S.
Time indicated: {"hour": 10, "minute": 47}
